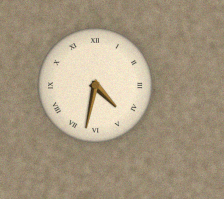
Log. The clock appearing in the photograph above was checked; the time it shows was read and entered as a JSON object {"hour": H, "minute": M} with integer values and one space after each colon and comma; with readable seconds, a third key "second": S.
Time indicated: {"hour": 4, "minute": 32}
